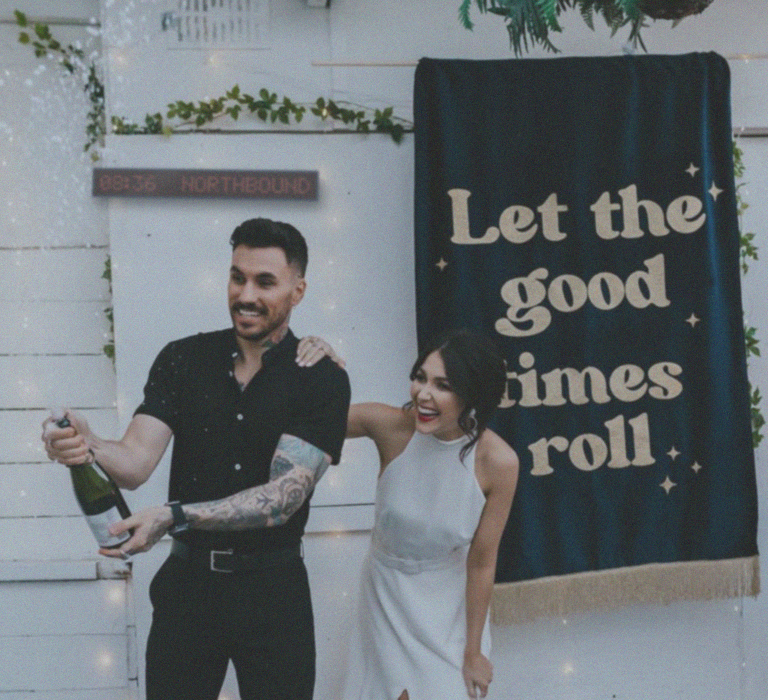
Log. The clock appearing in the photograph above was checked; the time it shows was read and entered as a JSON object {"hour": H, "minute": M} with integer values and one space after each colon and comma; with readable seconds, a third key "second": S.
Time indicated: {"hour": 8, "minute": 36}
